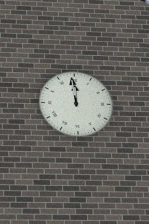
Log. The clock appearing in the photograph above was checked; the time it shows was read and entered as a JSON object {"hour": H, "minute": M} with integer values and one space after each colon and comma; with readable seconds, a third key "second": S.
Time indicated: {"hour": 11, "minute": 59}
